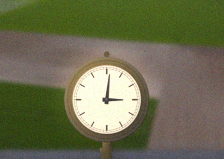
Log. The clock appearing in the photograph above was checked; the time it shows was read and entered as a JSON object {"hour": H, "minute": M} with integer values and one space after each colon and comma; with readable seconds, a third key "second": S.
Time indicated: {"hour": 3, "minute": 1}
